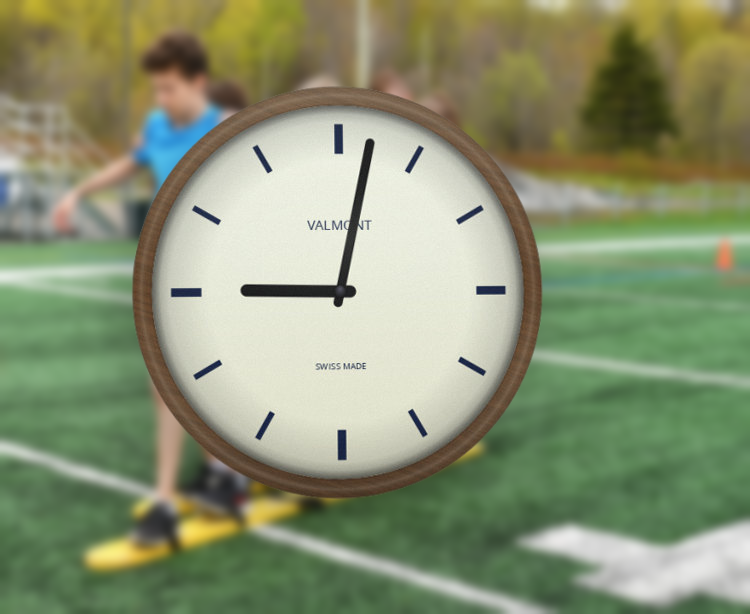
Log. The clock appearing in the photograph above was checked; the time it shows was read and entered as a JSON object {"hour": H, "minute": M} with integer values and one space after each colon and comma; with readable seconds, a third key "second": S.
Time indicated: {"hour": 9, "minute": 2}
